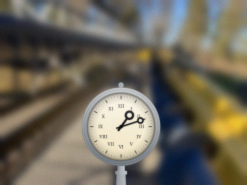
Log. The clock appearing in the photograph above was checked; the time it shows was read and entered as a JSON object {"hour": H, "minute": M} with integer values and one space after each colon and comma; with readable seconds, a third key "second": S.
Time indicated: {"hour": 1, "minute": 12}
